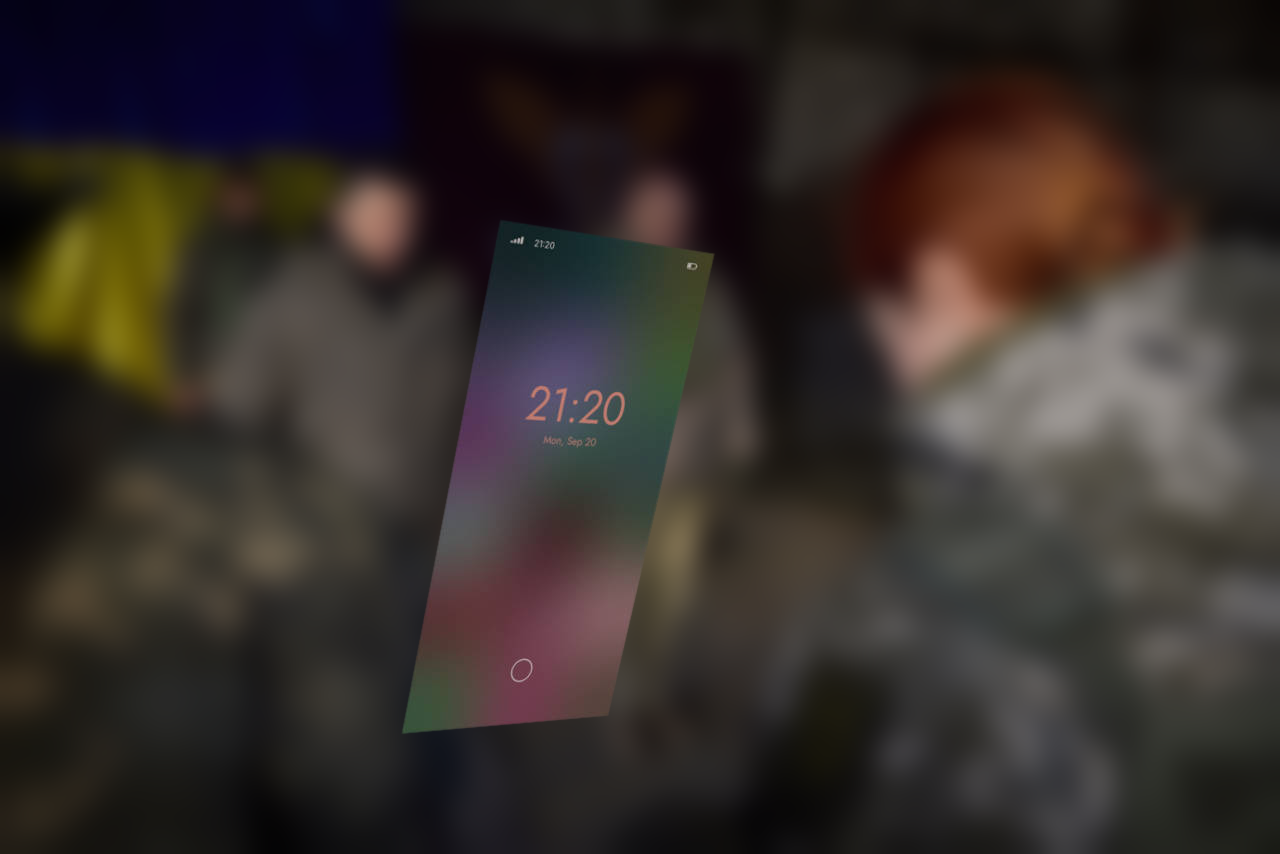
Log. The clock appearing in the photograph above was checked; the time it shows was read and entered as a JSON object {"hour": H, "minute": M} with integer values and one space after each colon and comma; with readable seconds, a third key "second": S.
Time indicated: {"hour": 21, "minute": 20}
